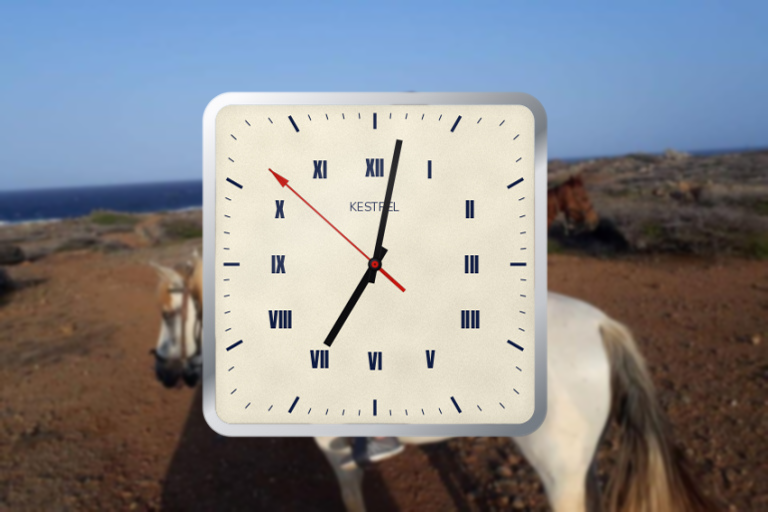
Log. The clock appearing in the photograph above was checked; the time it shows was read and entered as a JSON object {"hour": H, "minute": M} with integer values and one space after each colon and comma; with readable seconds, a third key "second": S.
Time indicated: {"hour": 7, "minute": 1, "second": 52}
